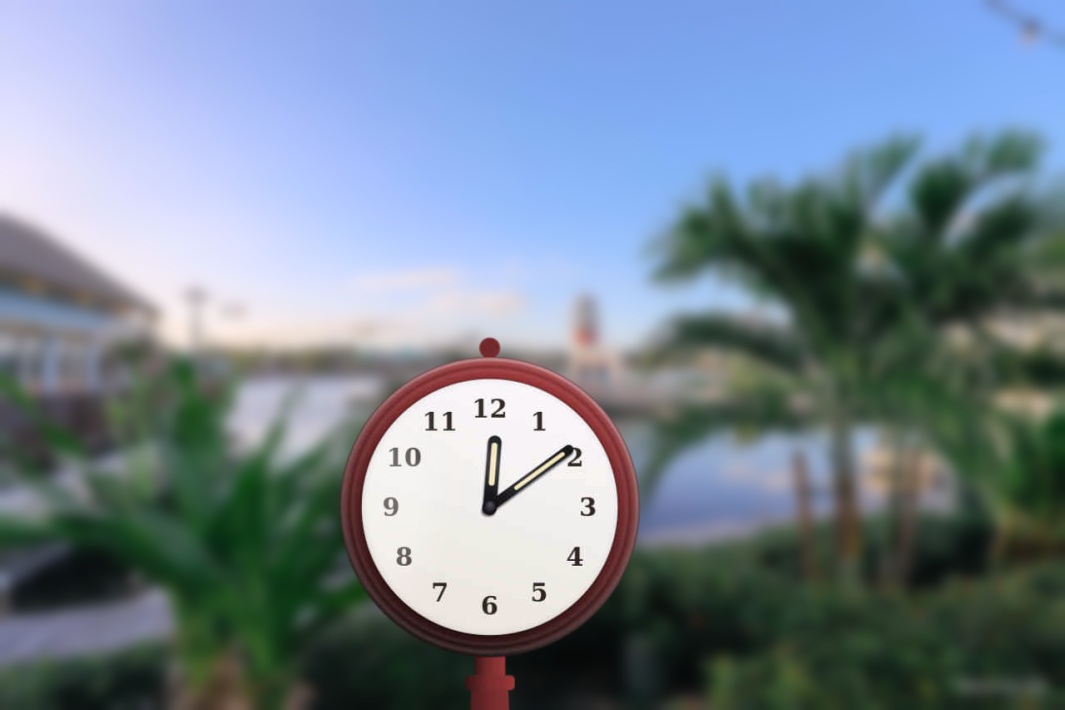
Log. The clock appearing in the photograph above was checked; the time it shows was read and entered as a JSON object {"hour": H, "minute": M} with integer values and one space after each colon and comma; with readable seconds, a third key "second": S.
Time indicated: {"hour": 12, "minute": 9}
